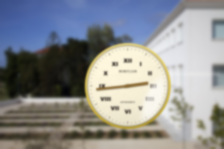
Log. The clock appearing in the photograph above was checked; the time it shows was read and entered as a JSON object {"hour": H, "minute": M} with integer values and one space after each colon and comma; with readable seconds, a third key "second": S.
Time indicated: {"hour": 2, "minute": 44}
